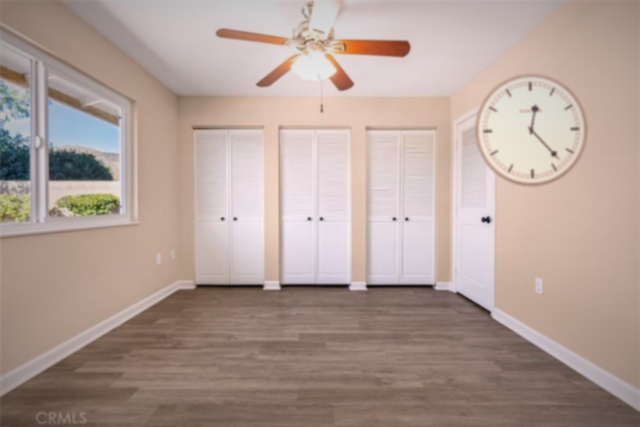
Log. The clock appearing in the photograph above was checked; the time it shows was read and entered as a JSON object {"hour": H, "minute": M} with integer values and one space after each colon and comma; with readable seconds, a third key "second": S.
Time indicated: {"hour": 12, "minute": 23}
